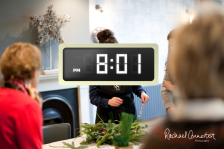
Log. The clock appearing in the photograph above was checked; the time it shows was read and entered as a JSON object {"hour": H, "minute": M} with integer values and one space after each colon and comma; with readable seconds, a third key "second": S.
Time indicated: {"hour": 8, "minute": 1}
